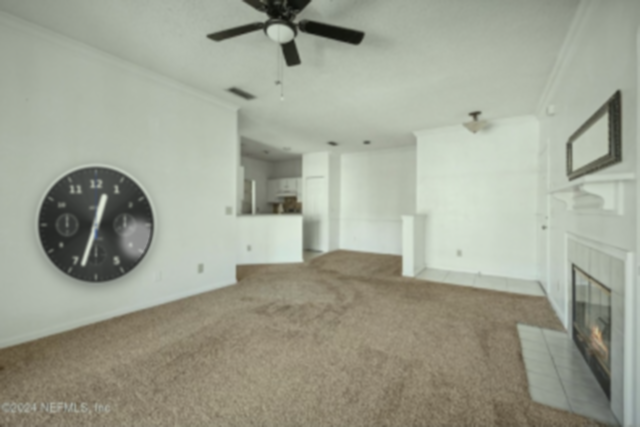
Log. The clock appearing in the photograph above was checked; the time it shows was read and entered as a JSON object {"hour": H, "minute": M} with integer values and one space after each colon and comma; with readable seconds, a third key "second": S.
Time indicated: {"hour": 12, "minute": 33}
